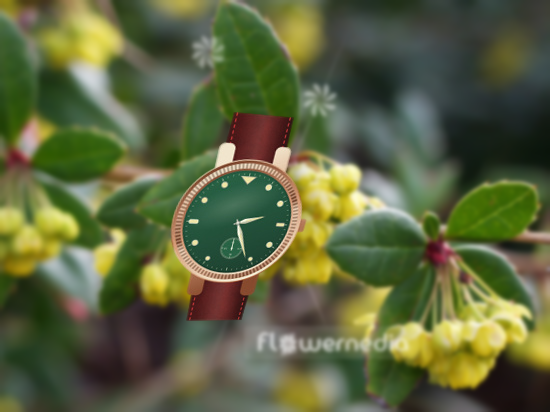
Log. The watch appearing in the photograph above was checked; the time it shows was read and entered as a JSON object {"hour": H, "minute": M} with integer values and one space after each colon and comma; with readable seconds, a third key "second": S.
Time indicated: {"hour": 2, "minute": 26}
